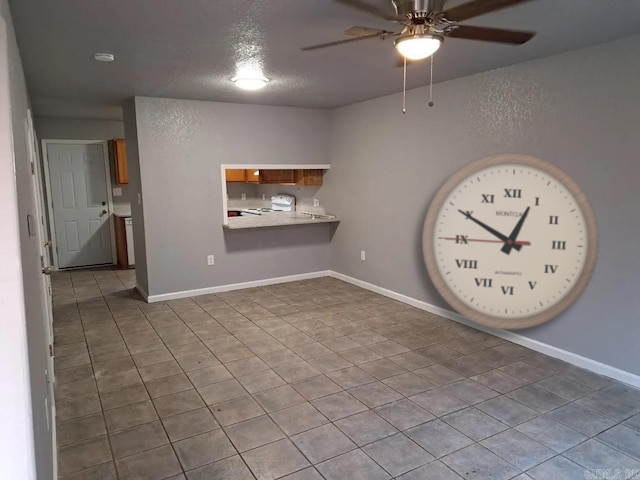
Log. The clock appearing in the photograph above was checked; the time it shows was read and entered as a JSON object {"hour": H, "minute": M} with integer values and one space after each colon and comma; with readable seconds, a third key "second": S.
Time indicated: {"hour": 12, "minute": 49, "second": 45}
